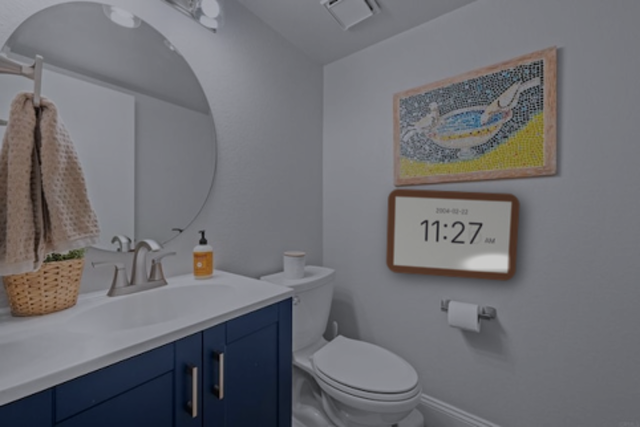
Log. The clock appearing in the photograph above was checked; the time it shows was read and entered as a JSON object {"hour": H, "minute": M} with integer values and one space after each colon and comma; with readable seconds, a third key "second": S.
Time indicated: {"hour": 11, "minute": 27}
